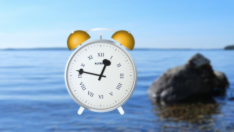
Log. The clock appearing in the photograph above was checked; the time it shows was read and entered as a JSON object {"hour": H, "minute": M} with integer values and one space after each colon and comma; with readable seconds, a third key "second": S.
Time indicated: {"hour": 12, "minute": 47}
